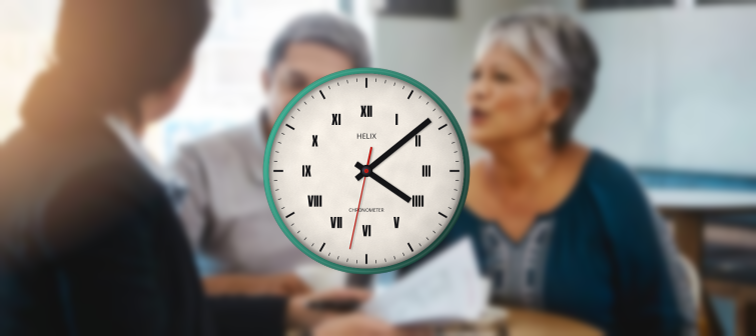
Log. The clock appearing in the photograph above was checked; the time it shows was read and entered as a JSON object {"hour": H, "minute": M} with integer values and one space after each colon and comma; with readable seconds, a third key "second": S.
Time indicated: {"hour": 4, "minute": 8, "second": 32}
